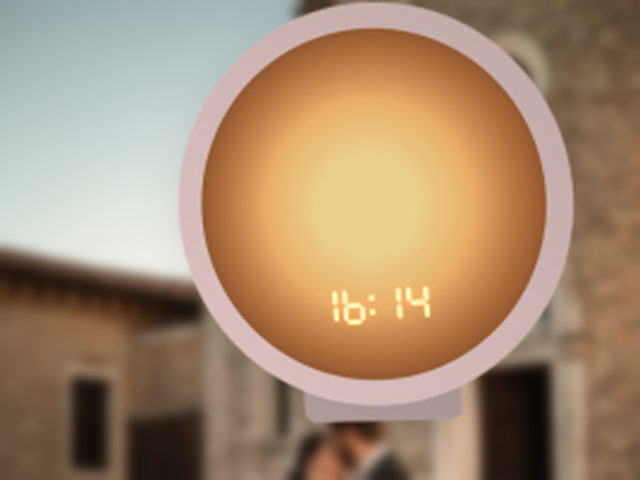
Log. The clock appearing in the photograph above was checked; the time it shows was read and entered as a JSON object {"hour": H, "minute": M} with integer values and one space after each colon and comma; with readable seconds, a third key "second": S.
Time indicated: {"hour": 16, "minute": 14}
